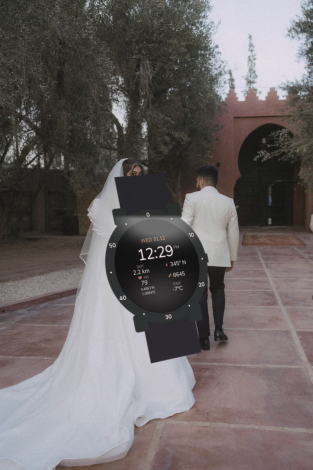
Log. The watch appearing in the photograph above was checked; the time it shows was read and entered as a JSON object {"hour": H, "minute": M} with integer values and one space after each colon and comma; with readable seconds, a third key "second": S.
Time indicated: {"hour": 12, "minute": 29}
